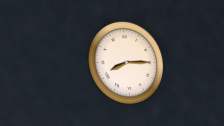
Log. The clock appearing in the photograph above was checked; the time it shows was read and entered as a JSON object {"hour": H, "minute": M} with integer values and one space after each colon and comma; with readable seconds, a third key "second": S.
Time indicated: {"hour": 8, "minute": 15}
